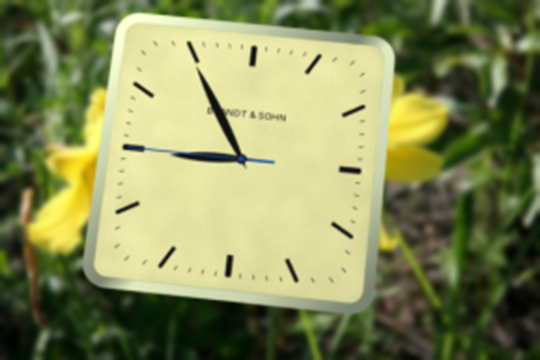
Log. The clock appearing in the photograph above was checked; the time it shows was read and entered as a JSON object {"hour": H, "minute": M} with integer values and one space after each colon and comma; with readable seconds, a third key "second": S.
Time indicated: {"hour": 8, "minute": 54, "second": 45}
